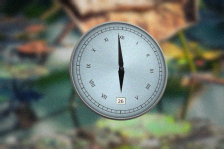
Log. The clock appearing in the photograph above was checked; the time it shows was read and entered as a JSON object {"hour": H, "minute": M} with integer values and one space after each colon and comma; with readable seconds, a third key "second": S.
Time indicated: {"hour": 5, "minute": 59}
